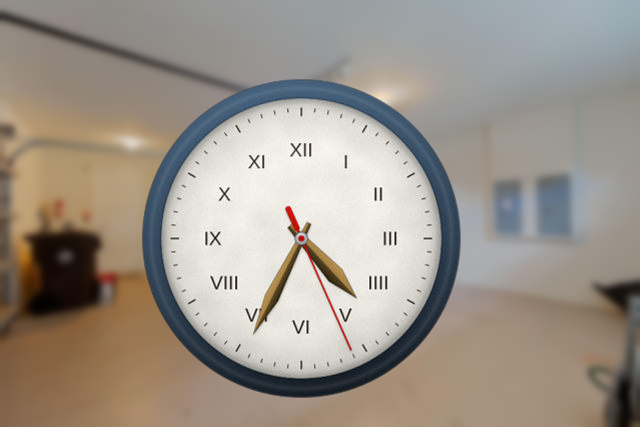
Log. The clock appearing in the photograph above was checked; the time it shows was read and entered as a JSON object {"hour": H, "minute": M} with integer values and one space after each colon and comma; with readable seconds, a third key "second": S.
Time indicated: {"hour": 4, "minute": 34, "second": 26}
